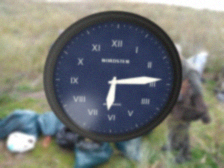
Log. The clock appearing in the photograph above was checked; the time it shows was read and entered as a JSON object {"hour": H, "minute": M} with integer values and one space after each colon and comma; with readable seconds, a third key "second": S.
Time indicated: {"hour": 6, "minute": 14}
